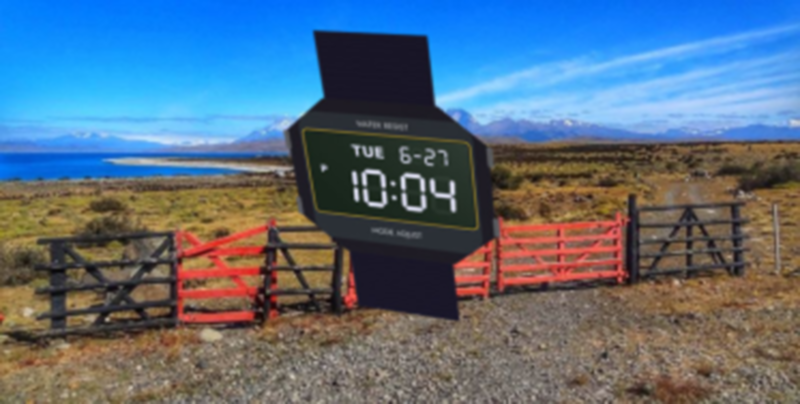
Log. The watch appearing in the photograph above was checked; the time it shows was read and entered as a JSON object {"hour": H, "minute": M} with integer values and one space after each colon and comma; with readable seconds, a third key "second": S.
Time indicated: {"hour": 10, "minute": 4}
